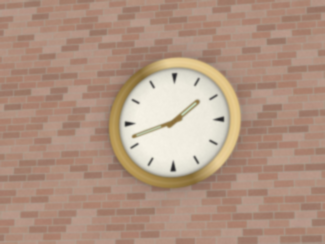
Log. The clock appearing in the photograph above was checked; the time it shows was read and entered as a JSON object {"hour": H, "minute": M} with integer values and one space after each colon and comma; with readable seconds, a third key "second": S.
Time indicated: {"hour": 1, "minute": 42}
